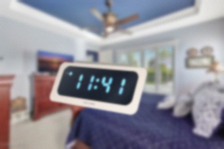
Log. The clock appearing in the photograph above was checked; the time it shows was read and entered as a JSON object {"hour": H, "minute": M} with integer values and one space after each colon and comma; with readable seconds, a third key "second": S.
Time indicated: {"hour": 11, "minute": 41}
